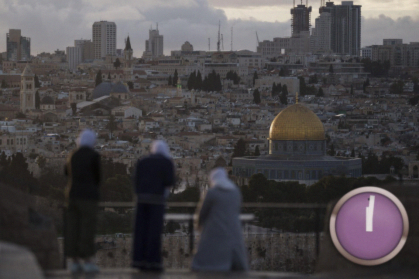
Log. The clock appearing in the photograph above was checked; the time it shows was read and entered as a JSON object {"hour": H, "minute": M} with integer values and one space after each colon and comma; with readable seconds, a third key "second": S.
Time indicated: {"hour": 12, "minute": 1}
